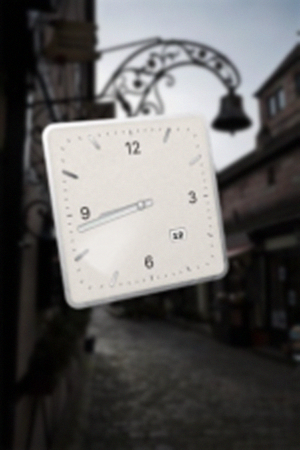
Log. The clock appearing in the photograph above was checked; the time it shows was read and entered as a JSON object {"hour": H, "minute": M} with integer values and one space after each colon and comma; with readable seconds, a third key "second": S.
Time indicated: {"hour": 8, "minute": 43}
